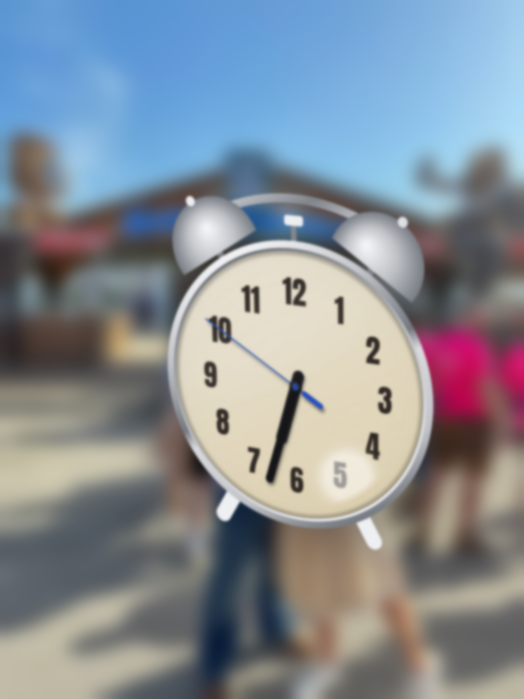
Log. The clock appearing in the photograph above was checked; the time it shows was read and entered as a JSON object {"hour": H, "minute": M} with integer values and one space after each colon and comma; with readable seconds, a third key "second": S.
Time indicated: {"hour": 6, "minute": 32, "second": 50}
